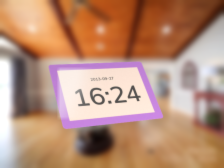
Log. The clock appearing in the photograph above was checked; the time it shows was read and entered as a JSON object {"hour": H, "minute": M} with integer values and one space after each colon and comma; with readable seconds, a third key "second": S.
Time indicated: {"hour": 16, "minute": 24}
